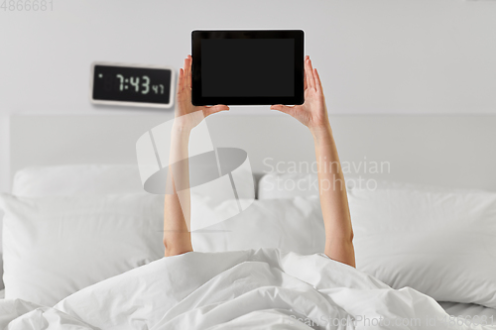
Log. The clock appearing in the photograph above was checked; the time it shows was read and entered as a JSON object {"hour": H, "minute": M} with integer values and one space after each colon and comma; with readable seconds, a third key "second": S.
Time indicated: {"hour": 7, "minute": 43}
